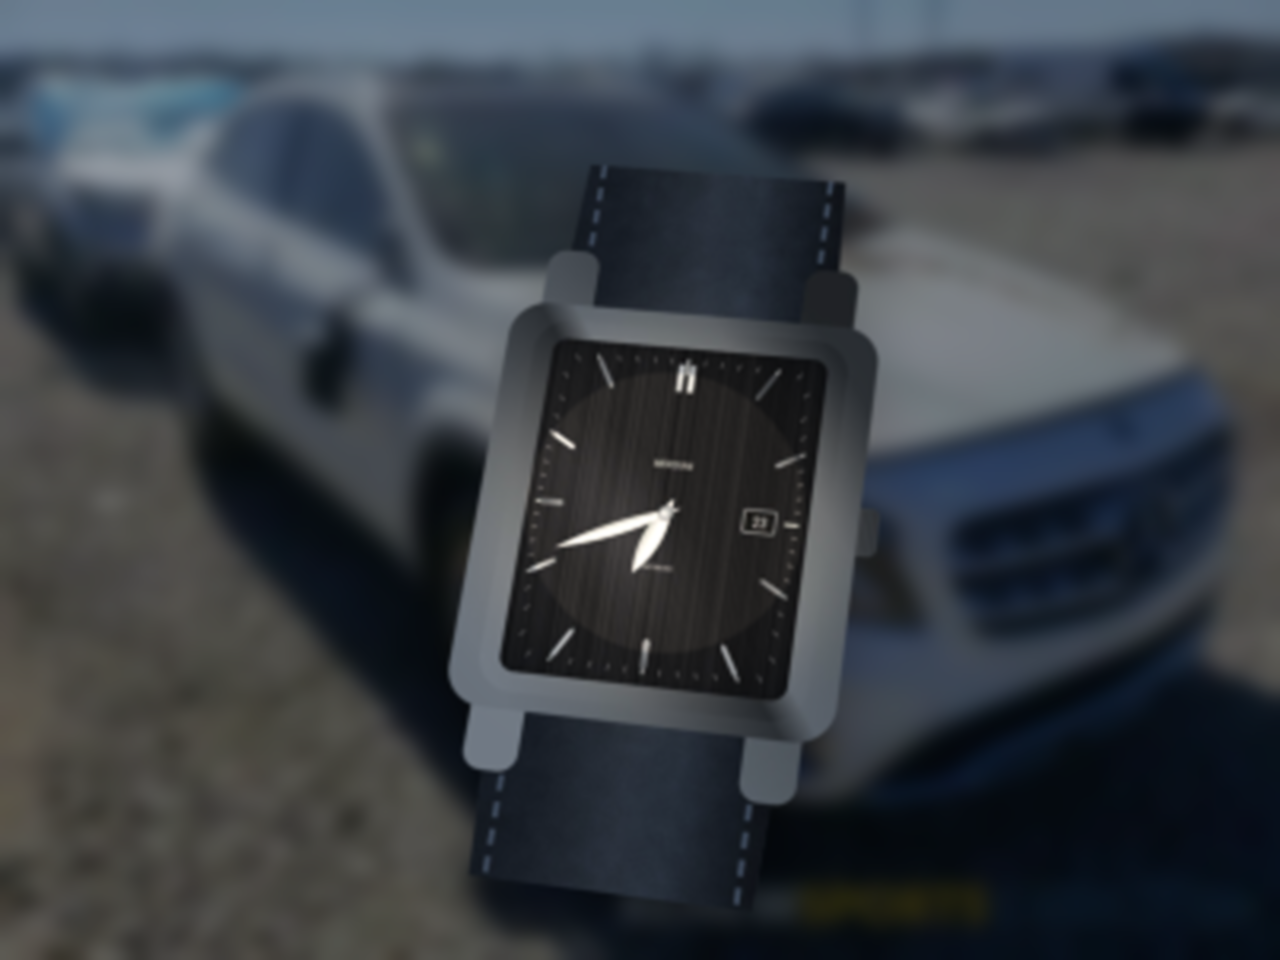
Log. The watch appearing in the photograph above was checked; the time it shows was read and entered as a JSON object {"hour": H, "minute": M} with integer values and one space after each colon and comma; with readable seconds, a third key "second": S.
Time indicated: {"hour": 6, "minute": 41}
